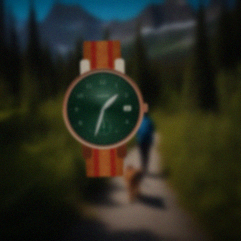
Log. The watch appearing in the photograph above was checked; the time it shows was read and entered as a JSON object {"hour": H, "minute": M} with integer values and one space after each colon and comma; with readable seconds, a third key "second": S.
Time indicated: {"hour": 1, "minute": 33}
